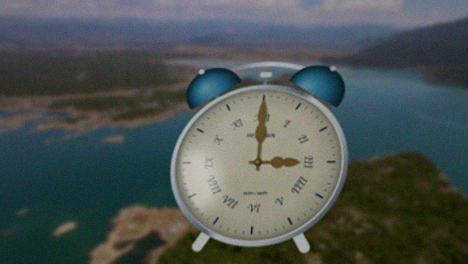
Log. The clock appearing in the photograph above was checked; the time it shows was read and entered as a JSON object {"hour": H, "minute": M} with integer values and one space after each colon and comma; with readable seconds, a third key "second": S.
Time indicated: {"hour": 3, "minute": 0}
